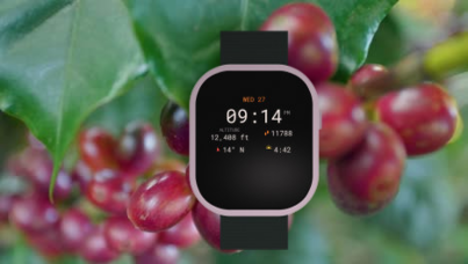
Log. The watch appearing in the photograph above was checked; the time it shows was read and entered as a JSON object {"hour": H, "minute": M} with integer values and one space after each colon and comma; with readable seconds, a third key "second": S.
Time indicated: {"hour": 9, "minute": 14}
